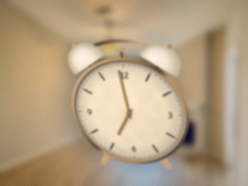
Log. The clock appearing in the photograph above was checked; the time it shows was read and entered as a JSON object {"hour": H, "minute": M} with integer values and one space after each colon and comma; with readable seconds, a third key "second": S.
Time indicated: {"hour": 6, "minute": 59}
